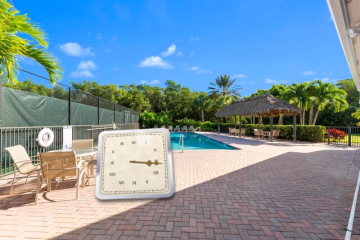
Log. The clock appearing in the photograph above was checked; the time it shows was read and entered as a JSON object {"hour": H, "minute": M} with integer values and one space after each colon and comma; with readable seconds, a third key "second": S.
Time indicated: {"hour": 3, "minute": 16}
